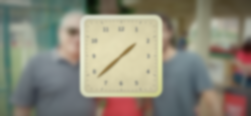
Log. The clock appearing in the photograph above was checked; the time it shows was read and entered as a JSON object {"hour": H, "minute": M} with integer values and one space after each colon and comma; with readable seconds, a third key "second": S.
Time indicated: {"hour": 1, "minute": 38}
